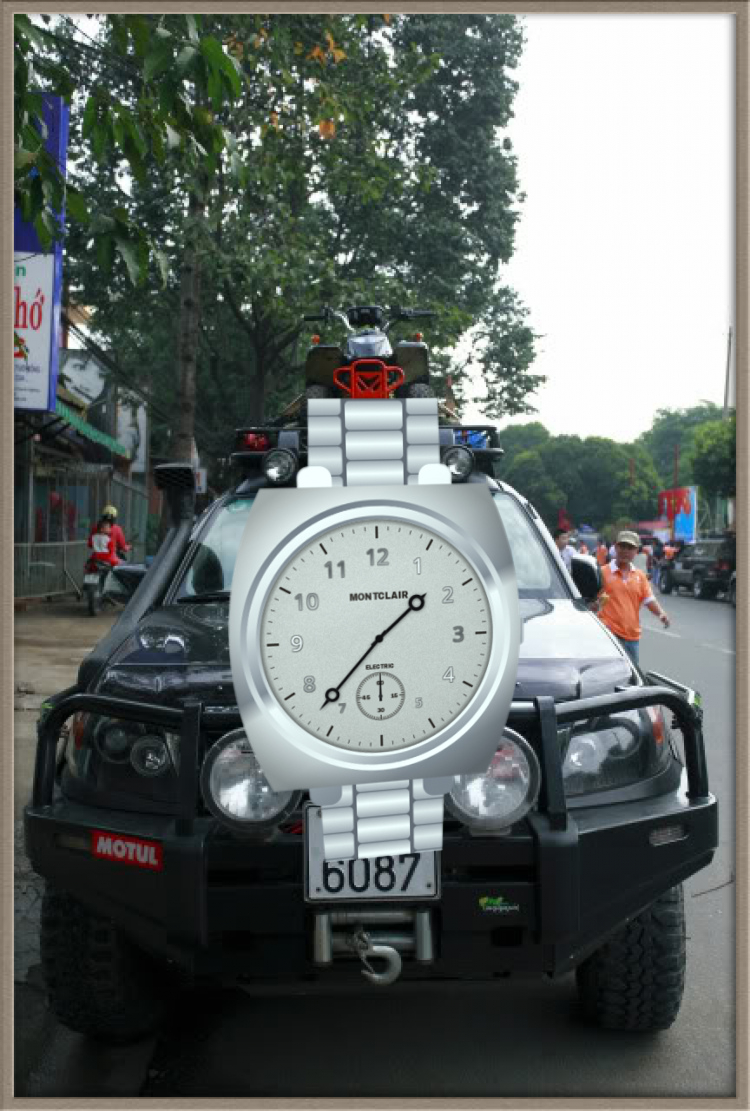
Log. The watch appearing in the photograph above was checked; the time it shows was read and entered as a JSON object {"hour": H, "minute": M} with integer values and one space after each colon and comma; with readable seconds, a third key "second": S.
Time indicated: {"hour": 1, "minute": 37}
